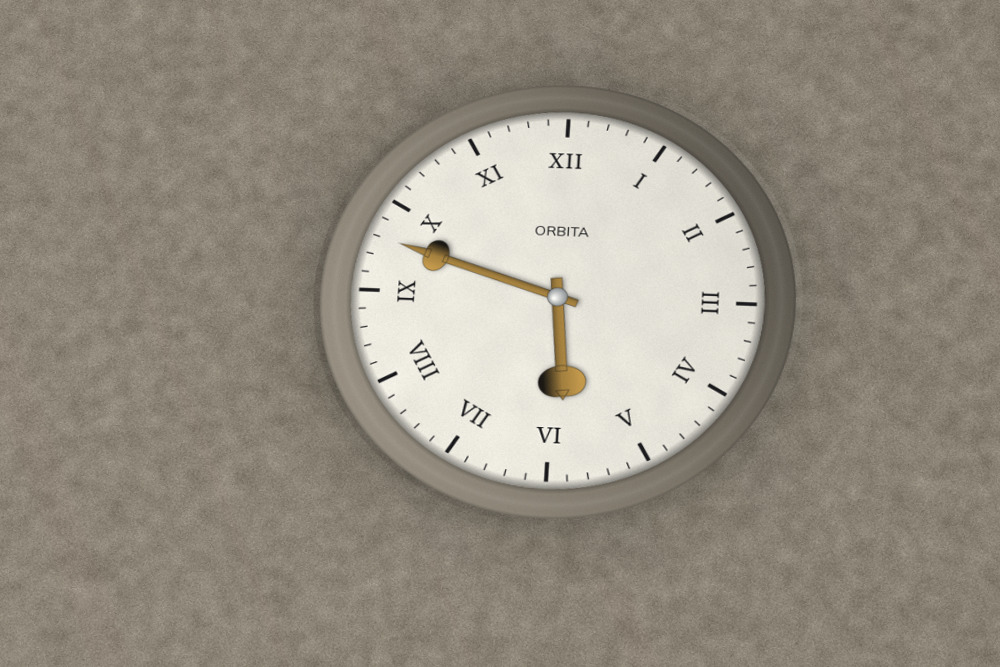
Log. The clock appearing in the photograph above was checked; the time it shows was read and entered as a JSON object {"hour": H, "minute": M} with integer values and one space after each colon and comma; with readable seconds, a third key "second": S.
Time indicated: {"hour": 5, "minute": 48}
